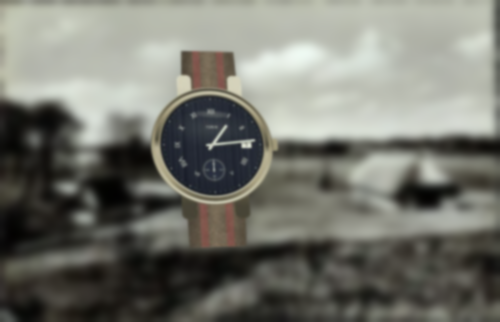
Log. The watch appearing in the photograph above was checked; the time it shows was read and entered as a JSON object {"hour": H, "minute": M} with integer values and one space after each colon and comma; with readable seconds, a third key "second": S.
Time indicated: {"hour": 1, "minute": 14}
